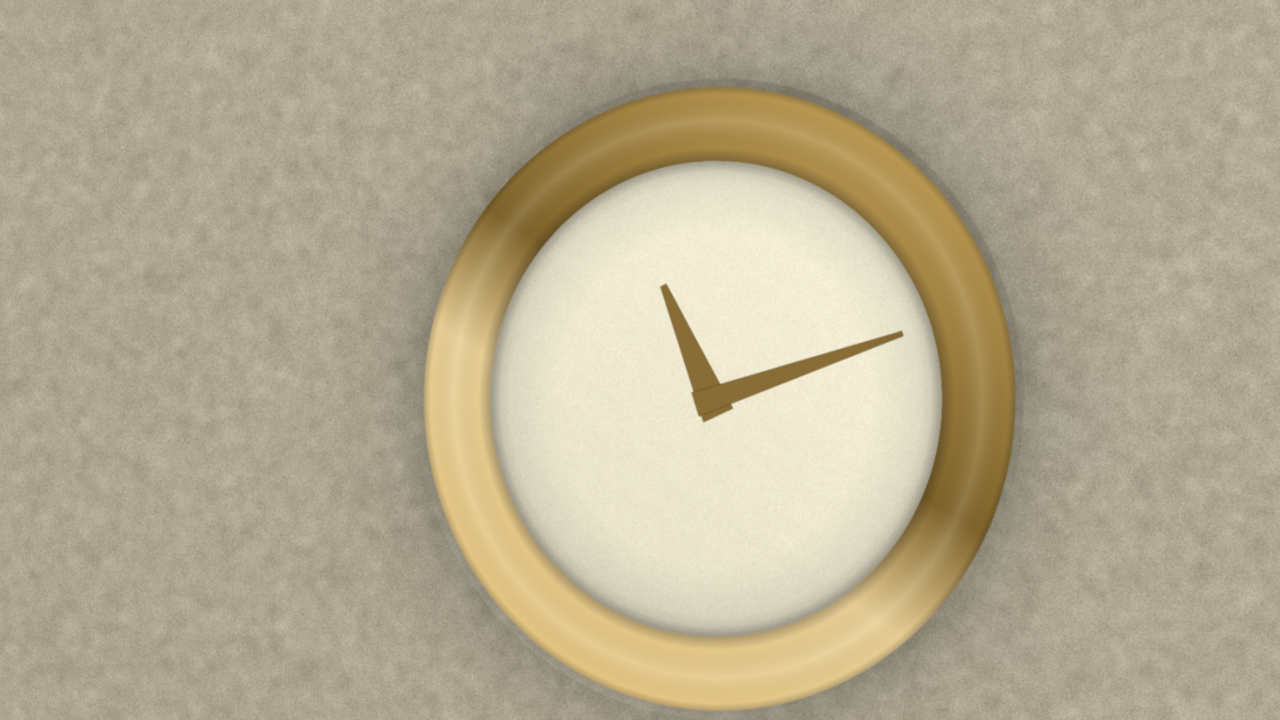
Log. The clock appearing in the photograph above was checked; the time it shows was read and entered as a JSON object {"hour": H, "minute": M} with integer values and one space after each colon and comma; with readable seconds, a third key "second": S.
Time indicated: {"hour": 11, "minute": 12}
